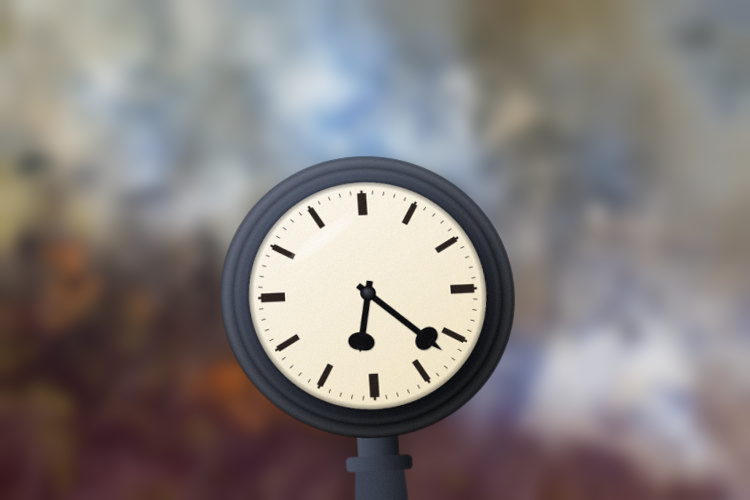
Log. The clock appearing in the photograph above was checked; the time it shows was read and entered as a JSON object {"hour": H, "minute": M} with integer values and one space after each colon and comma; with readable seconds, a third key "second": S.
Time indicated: {"hour": 6, "minute": 22}
